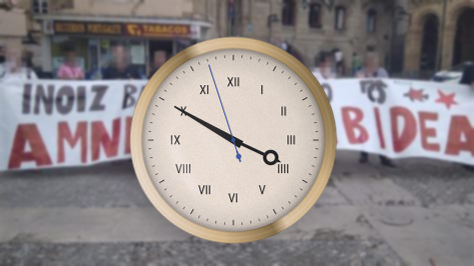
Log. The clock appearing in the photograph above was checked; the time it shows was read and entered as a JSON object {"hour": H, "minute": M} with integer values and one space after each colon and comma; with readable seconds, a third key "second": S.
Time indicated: {"hour": 3, "minute": 49, "second": 57}
